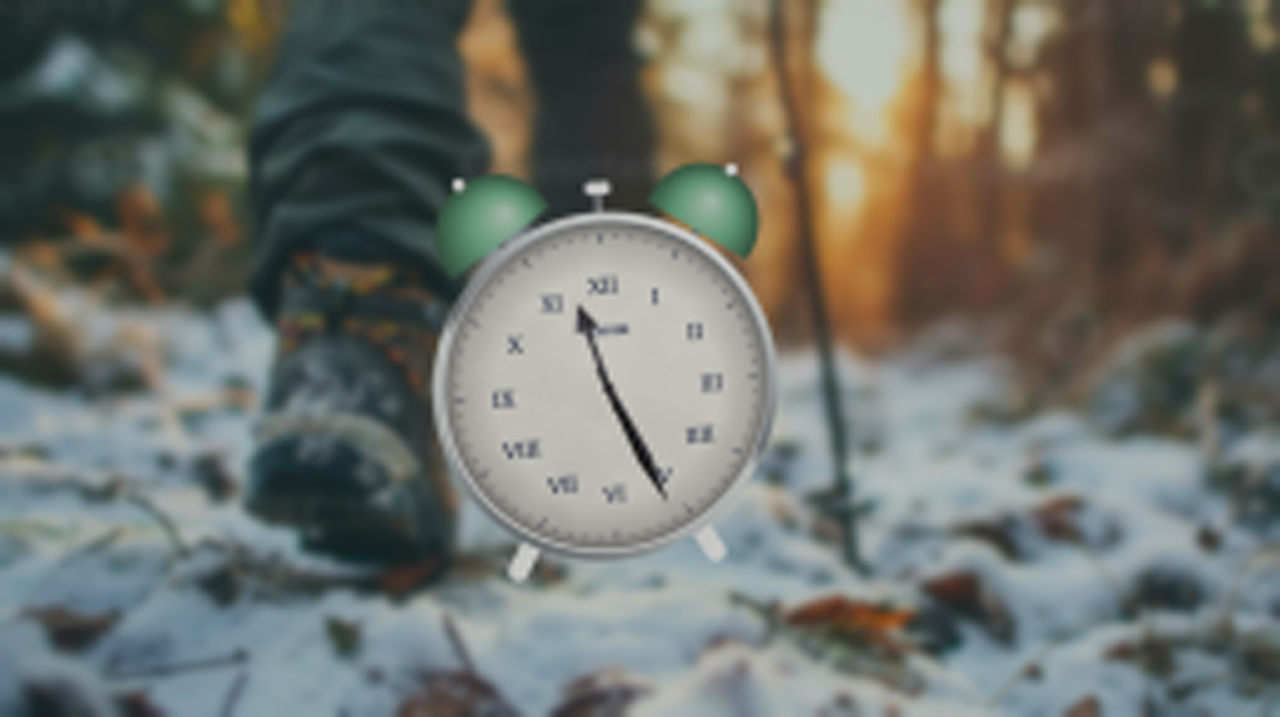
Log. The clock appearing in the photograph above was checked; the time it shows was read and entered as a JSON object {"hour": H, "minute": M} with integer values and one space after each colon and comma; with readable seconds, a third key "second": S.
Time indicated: {"hour": 11, "minute": 26}
